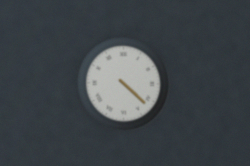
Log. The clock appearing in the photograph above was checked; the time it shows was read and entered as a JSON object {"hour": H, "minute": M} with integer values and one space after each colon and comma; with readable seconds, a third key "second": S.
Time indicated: {"hour": 4, "minute": 22}
